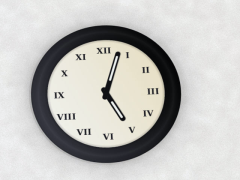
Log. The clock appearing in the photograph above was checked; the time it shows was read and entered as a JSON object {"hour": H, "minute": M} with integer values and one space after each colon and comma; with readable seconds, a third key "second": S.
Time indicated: {"hour": 5, "minute": 3}
